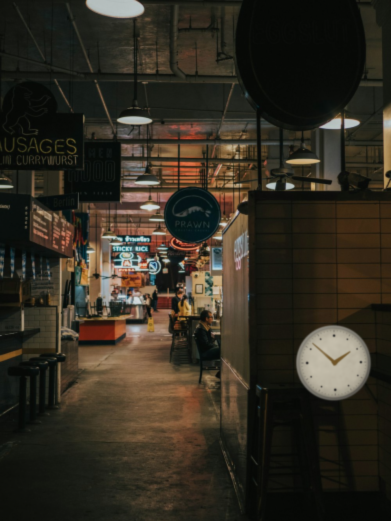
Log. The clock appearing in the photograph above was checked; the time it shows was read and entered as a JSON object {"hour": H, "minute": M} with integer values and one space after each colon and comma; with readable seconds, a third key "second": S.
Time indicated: {"hour": 1, "minute": 52}
